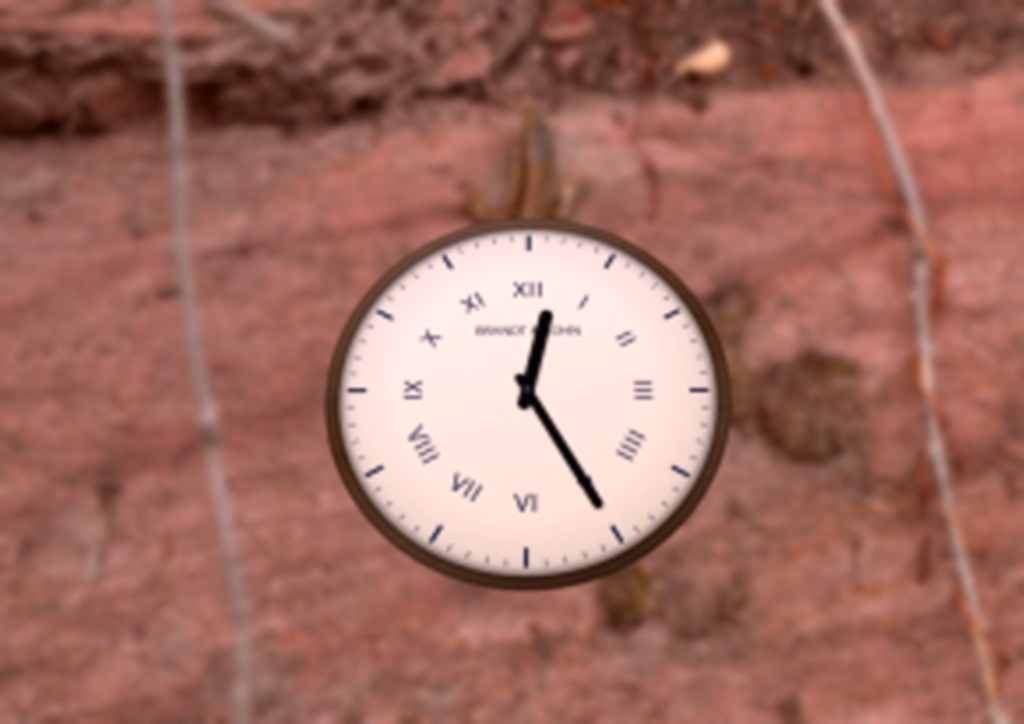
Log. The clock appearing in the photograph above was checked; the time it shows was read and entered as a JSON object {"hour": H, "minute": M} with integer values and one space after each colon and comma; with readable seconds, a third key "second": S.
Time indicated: {"hour": 12, "minute": 25}
